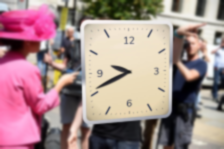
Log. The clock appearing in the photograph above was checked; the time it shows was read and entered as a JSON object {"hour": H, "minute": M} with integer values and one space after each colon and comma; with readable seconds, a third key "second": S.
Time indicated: {"hour": 9, "minute": 41}
